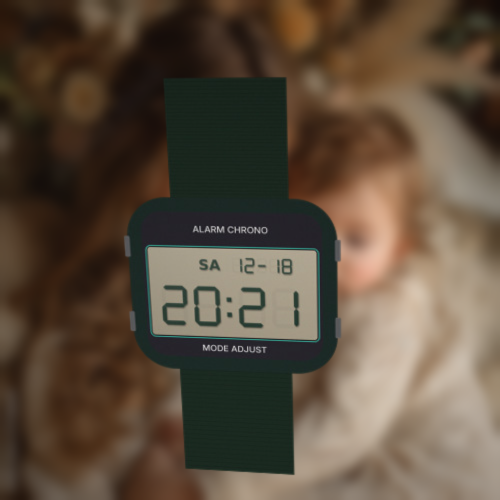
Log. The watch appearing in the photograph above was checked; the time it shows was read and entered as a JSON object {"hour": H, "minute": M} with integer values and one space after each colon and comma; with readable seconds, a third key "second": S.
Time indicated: {"hour": 20, "minute": 21}
